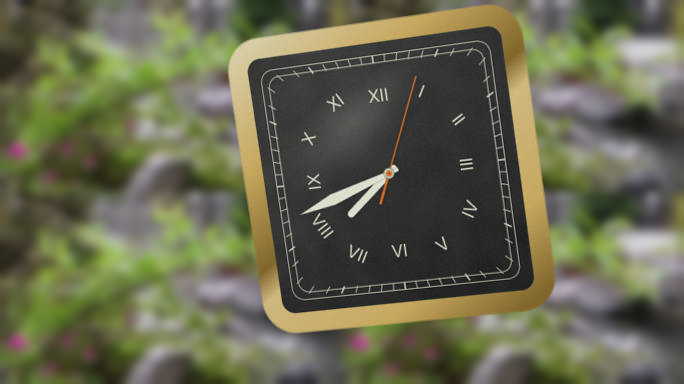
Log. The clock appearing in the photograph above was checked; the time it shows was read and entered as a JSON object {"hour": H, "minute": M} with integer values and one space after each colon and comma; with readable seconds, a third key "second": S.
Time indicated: {"hour": 7, "minute": 42, "second": 4}
